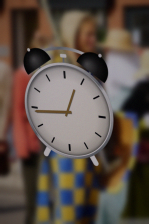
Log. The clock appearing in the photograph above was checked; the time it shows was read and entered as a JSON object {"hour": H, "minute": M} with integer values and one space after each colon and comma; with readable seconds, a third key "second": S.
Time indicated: {"hour": 12, "minute": 44}
